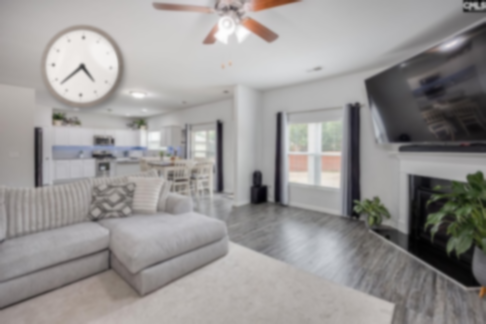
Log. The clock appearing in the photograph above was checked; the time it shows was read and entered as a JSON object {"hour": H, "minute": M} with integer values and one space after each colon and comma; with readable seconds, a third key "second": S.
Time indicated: {"hour": 4, "minute": 38}
